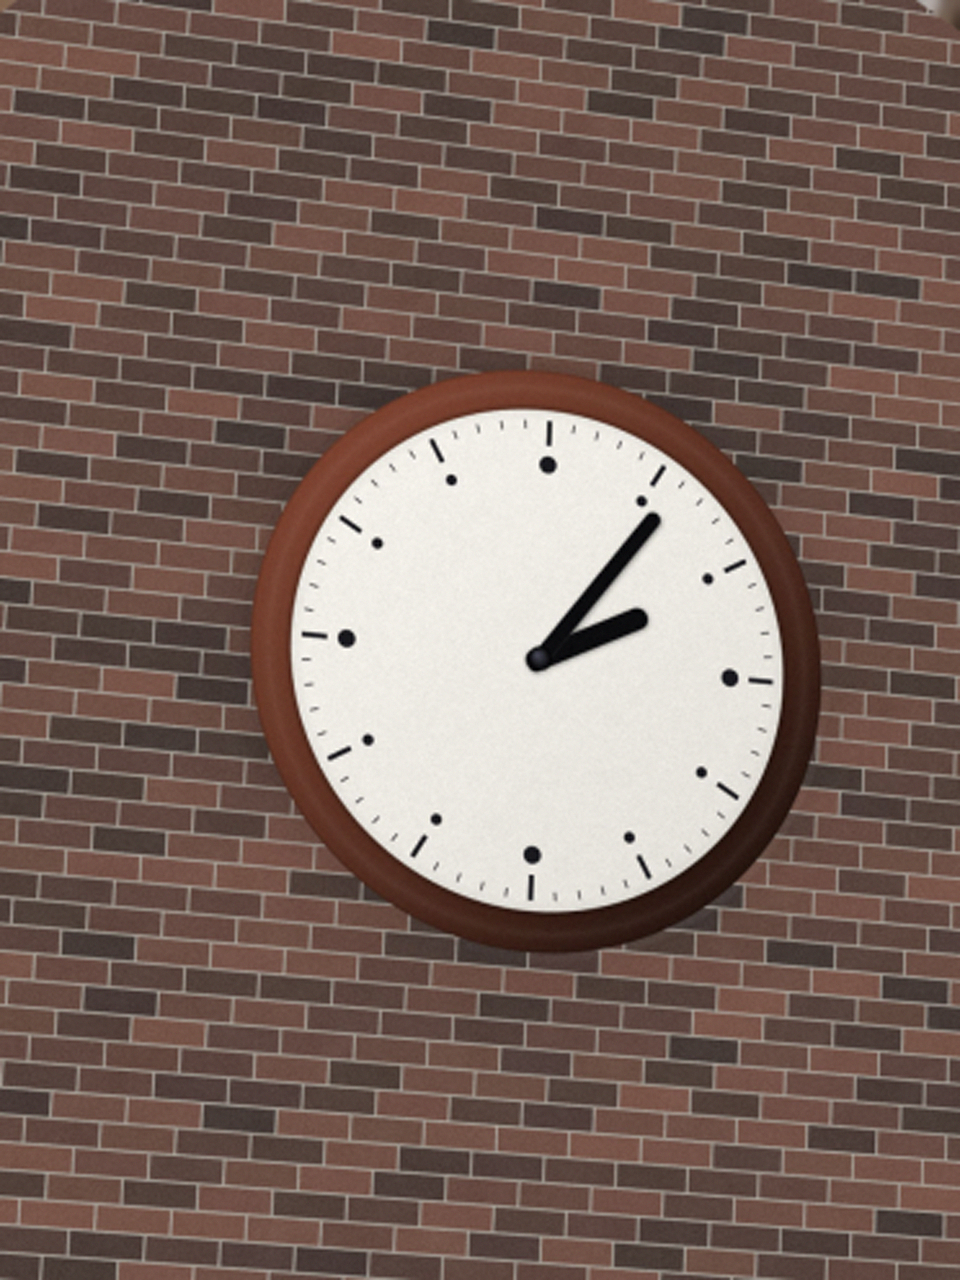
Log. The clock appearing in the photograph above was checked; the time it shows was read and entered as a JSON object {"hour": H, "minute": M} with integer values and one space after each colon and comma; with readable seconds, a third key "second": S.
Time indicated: {"hour": 2, "minute": 6}
